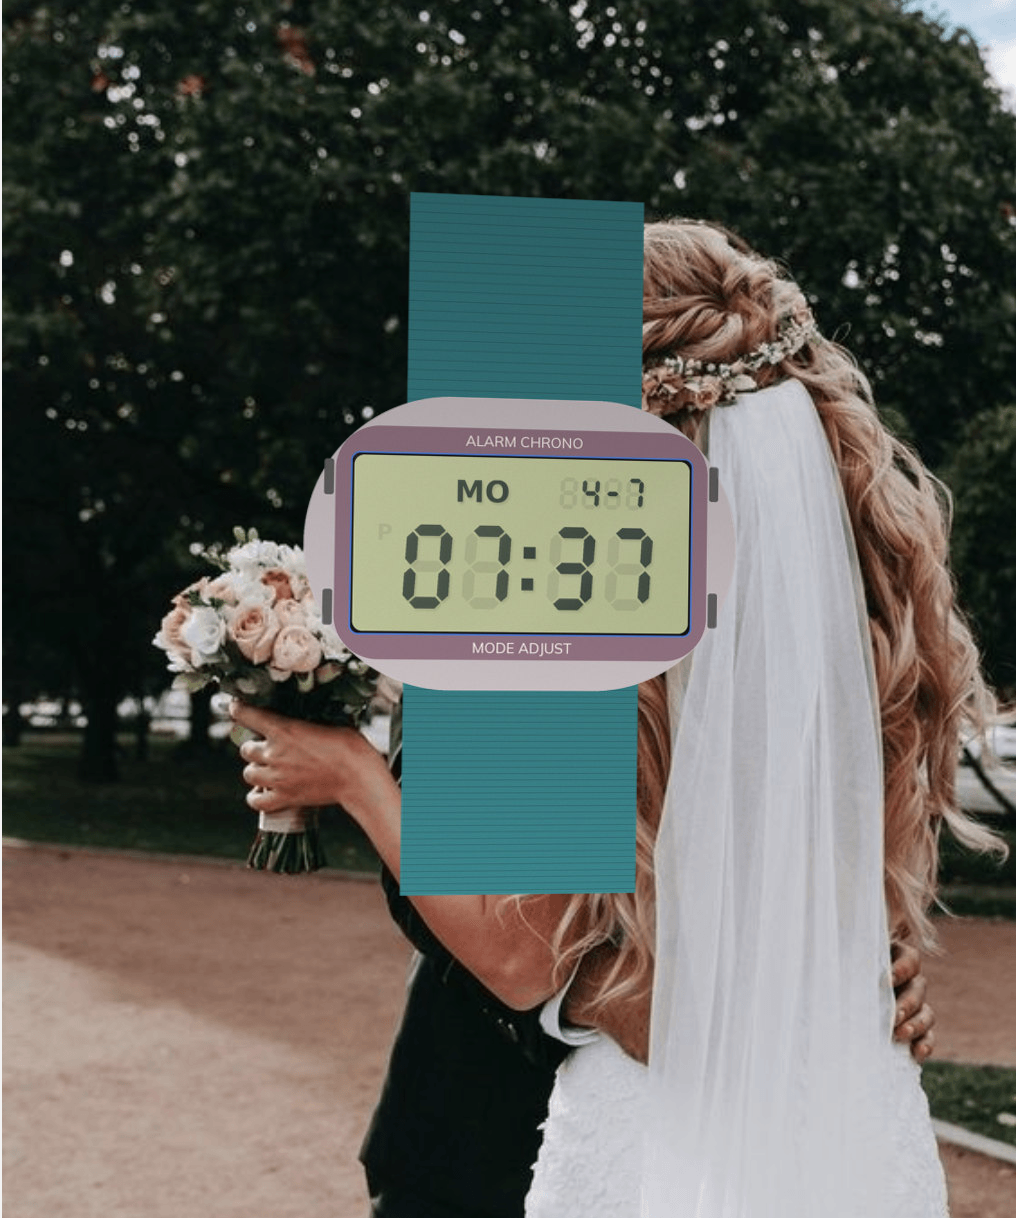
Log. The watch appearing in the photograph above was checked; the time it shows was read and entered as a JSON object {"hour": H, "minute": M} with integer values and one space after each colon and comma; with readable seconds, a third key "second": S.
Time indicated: {"hour": 7, "minute": 37}
